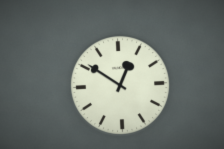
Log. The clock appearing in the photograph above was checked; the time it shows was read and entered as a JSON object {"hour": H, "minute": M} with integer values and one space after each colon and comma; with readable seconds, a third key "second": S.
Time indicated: {"hour": 12, "minute": 51}
